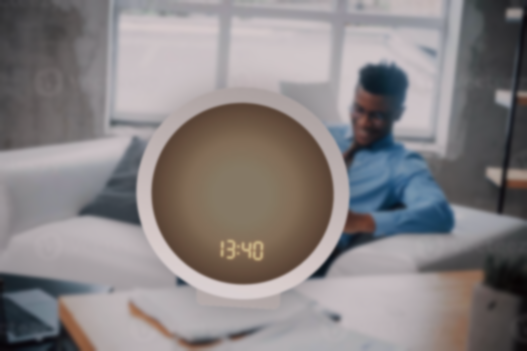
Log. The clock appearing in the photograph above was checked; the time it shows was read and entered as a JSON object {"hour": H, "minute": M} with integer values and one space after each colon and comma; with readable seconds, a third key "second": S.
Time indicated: {"hour": 13, "minute": 40}
